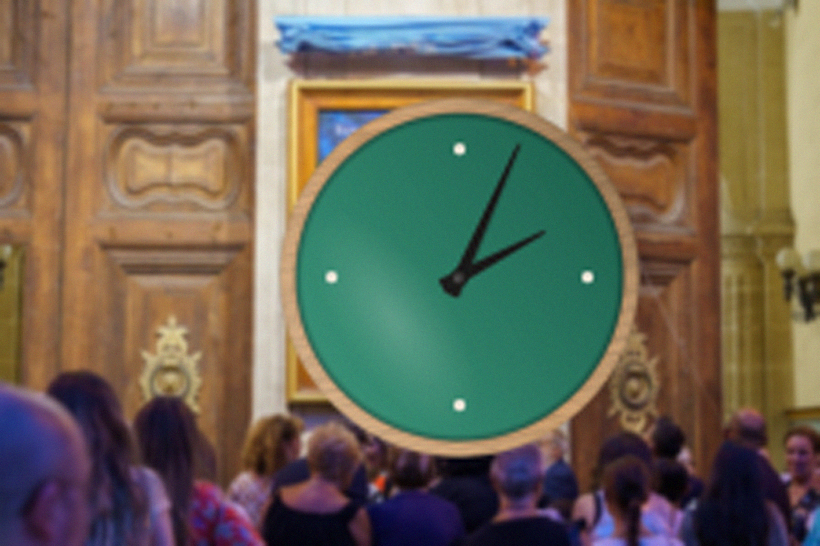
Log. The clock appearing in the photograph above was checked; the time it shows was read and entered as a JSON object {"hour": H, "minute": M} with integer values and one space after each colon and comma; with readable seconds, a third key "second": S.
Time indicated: {"hour": 2, "minute": 4}
